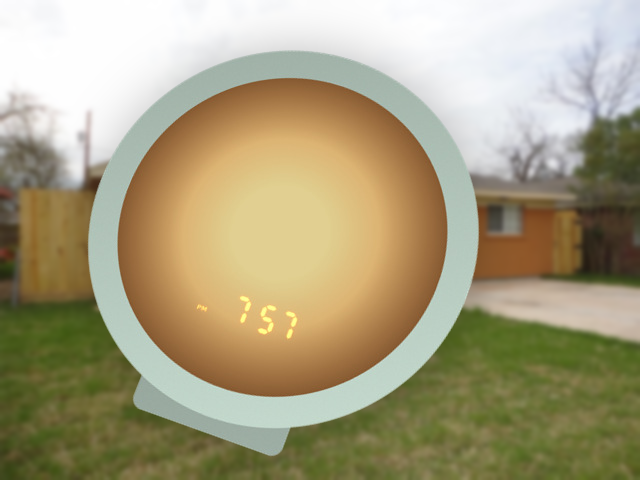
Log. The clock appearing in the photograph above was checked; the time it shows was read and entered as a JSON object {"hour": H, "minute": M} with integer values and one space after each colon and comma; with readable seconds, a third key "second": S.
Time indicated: {"hour": 7, "minute": 57}
